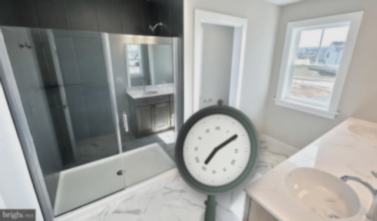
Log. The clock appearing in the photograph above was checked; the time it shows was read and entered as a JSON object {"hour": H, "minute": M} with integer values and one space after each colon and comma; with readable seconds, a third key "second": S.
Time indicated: {"hour": 7, "minute": 9}
